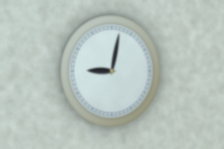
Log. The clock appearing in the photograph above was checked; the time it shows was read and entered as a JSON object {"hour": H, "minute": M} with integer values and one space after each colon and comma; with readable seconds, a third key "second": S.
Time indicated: {"hour": 9, "minute": 2}
